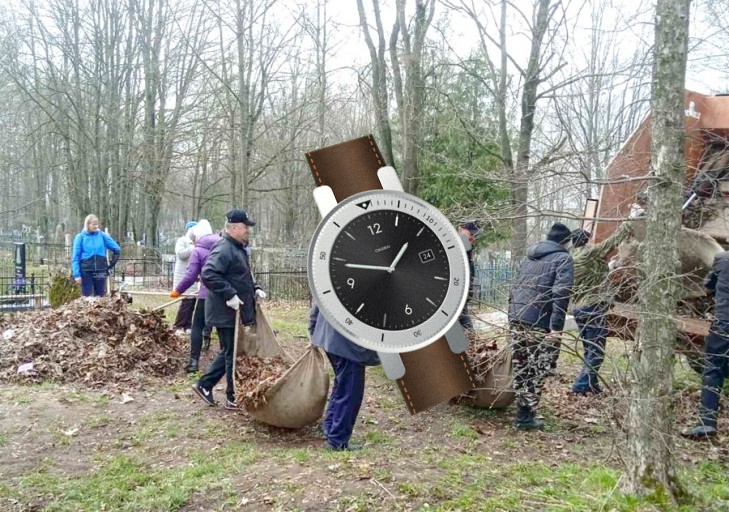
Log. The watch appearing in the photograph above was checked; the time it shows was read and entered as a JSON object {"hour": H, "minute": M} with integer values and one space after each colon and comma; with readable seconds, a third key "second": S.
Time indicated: {"hour": 1, "minute": 49}
